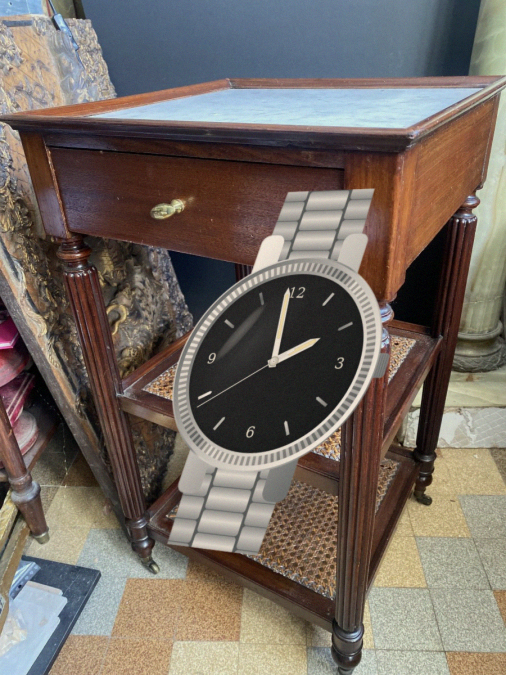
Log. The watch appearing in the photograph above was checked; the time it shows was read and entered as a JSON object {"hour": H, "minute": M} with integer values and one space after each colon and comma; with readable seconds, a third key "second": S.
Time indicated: {"hour": 1, "minute": 58, "second": 39}
